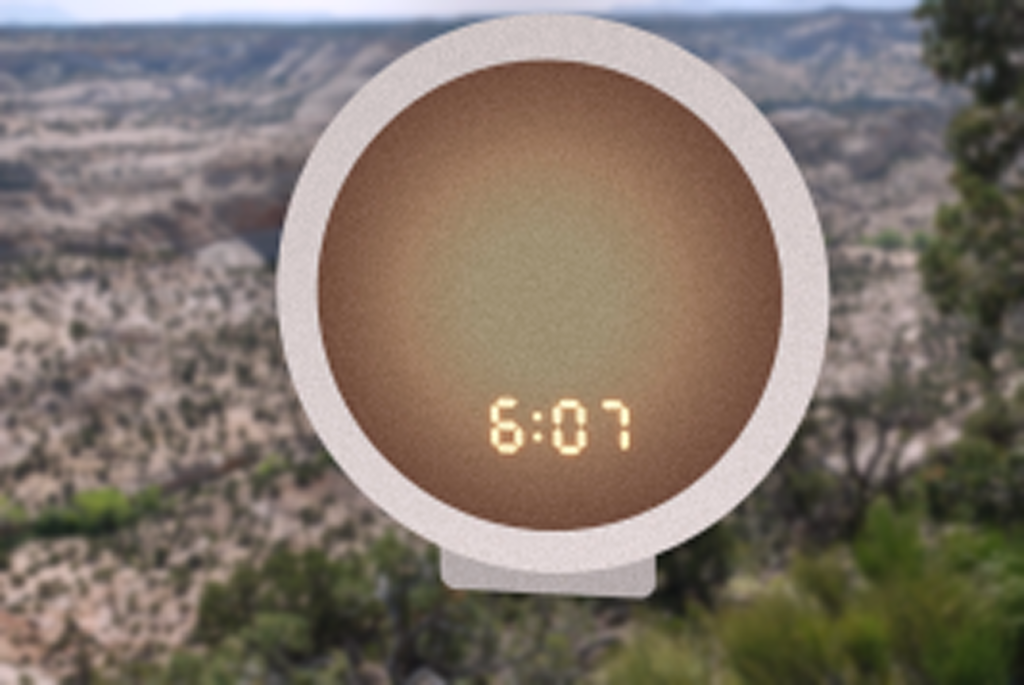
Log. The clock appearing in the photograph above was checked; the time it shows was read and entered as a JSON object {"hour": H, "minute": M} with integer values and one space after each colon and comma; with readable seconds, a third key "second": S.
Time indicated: {"hour": 6, "minute": 7}
